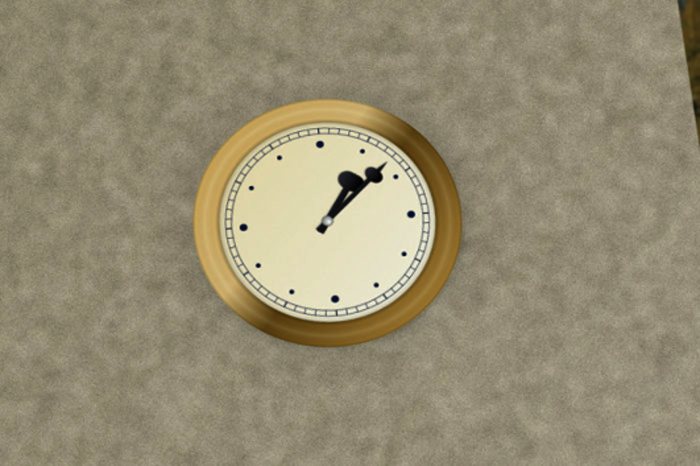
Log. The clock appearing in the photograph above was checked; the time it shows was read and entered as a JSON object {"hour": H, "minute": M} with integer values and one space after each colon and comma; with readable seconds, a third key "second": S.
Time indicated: {"hour": 1, "minute": 8}
